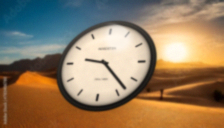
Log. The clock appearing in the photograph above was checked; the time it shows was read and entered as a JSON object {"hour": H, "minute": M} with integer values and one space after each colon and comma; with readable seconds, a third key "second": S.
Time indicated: {"hour": 9, "minute": 23}
